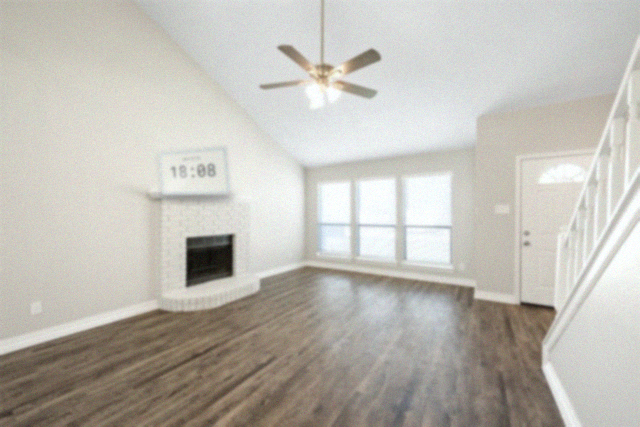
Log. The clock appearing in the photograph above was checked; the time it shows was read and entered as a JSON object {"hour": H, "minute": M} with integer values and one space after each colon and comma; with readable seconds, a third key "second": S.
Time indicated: {"hour": 18, "minute": 8}
